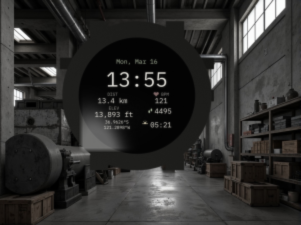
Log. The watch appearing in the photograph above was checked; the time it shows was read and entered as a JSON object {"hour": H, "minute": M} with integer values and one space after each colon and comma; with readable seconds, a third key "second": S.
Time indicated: {"hour": 13, "minute": 55}
